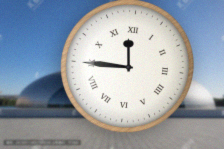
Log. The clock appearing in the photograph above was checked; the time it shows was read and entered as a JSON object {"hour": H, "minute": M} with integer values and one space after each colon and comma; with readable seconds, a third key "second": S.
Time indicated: {"hour": 11, "minute": 45}
